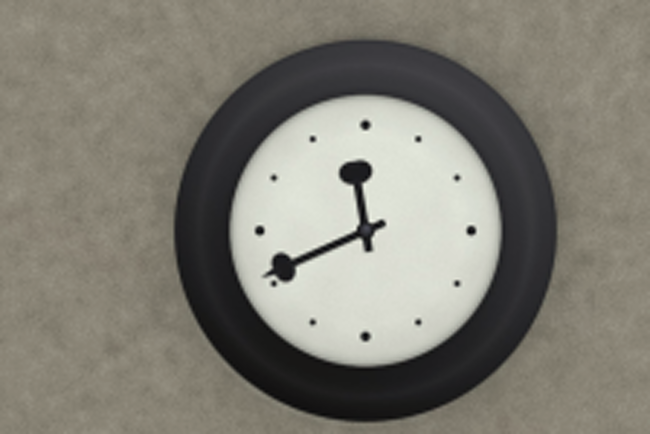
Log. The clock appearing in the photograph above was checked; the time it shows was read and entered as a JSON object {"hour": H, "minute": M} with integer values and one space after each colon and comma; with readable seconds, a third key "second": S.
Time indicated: {"hour": 11, "minute": 41}
